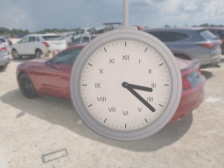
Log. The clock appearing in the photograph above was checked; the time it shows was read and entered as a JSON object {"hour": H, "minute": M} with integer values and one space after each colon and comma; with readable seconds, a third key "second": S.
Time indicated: {"hour": 3, "minute": 22}
